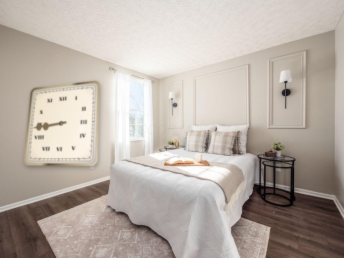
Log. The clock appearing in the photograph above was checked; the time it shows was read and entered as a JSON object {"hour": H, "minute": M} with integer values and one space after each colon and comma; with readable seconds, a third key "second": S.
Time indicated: {"hour": 8, "minute": 44}
